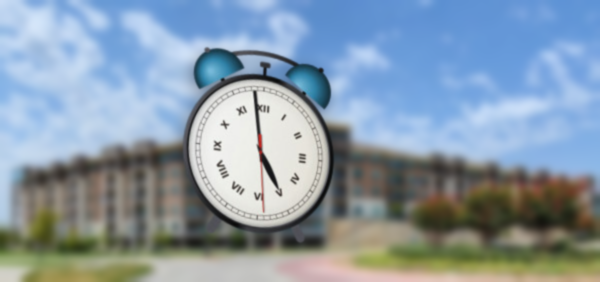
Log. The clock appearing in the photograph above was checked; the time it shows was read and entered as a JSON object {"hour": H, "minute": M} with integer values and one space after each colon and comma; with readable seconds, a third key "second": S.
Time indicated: {"hour": 4, "minute": 58, "second": 29}
